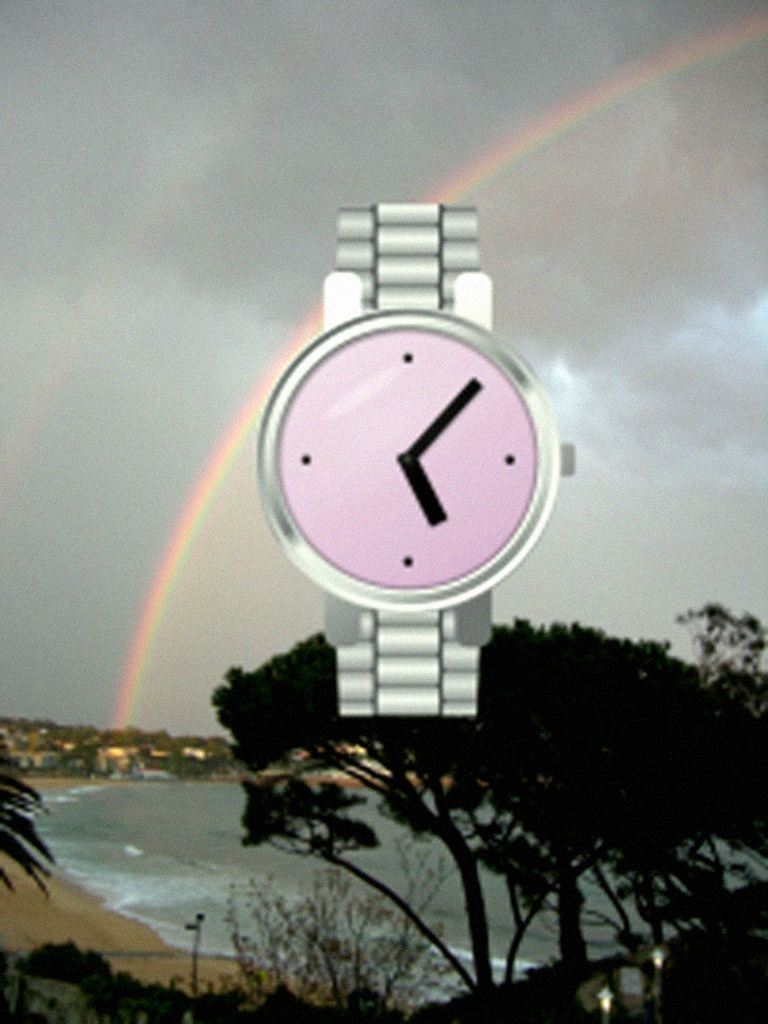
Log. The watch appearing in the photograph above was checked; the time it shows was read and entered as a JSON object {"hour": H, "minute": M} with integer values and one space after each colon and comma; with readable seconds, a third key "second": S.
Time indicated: {"hour": 5, "minute": 7}
